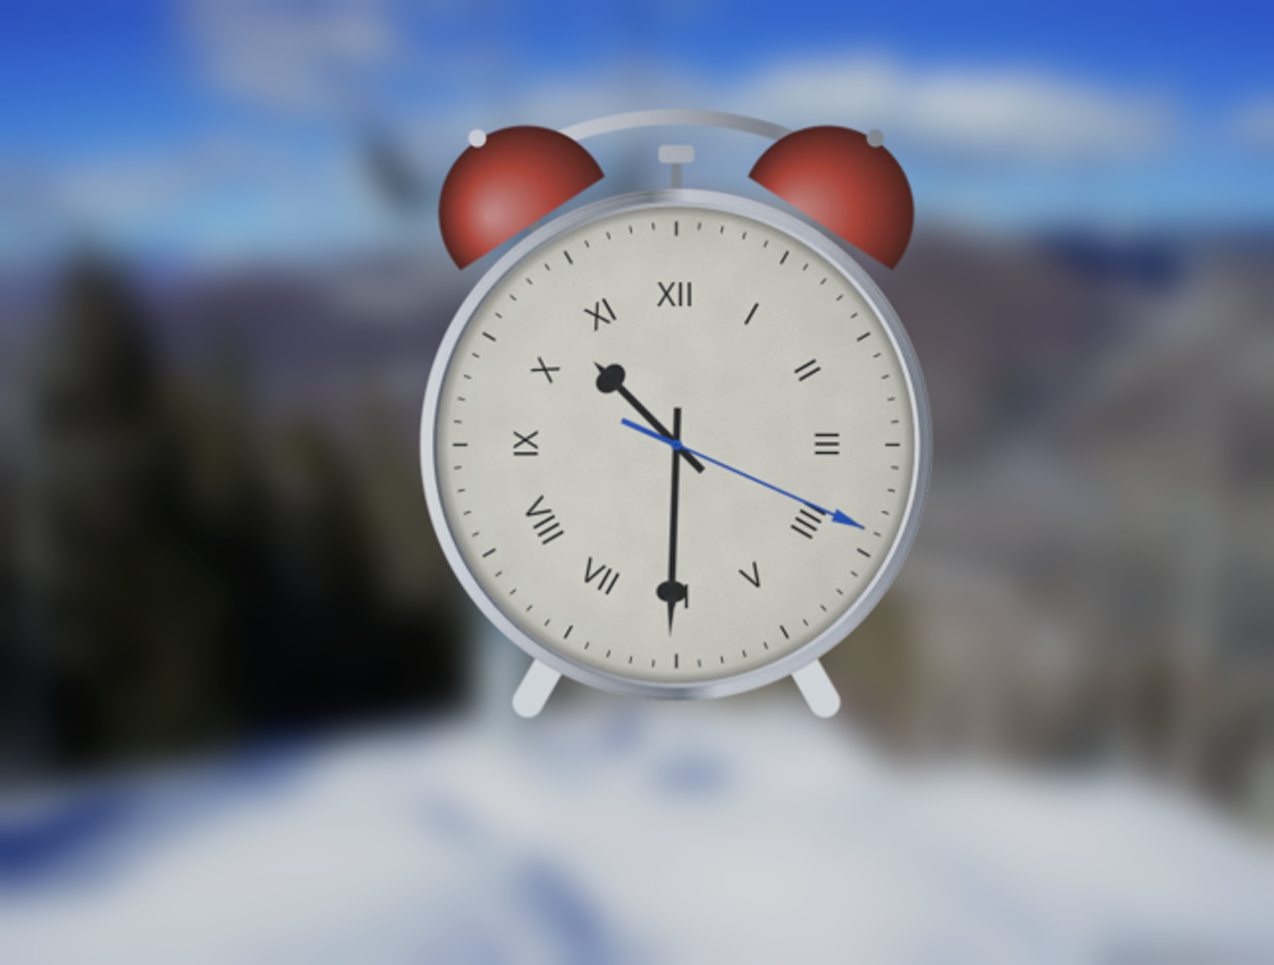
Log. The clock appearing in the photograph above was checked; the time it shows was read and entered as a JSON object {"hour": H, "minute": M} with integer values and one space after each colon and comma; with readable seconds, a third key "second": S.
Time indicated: {"hour": 10, "minute": 30, "second": 19}
